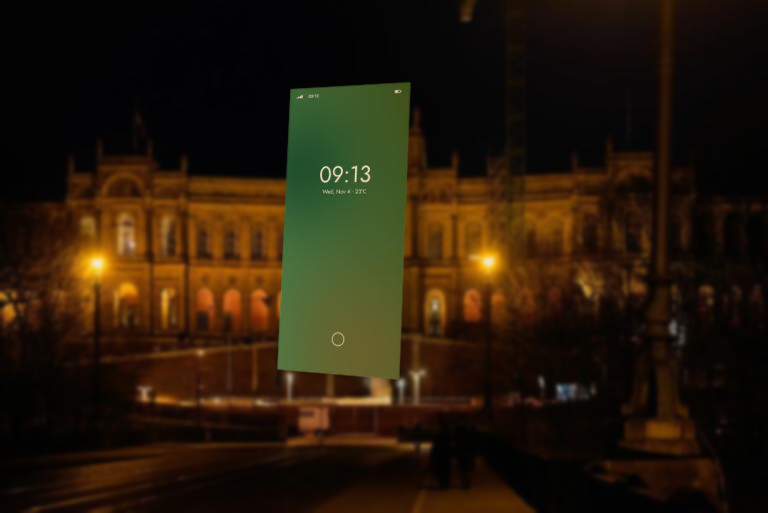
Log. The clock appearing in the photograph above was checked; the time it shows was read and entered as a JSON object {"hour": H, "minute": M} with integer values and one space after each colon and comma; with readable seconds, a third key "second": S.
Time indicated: {"hour": 9, "minute": 13}
